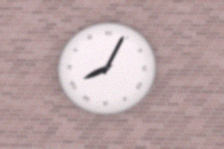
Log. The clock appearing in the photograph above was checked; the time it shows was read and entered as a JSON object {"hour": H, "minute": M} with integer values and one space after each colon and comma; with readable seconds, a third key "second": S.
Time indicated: {"hour": 8, "minute": 4}
